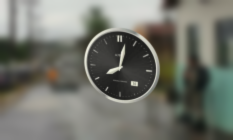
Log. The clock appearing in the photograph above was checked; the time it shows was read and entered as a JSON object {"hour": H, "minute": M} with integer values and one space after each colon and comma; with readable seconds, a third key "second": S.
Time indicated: {"hour": 8, "minute": 2}
